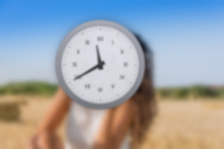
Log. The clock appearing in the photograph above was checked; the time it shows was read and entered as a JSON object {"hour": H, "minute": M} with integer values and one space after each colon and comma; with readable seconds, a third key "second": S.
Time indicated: {"hour": 11, "minute": 40}
